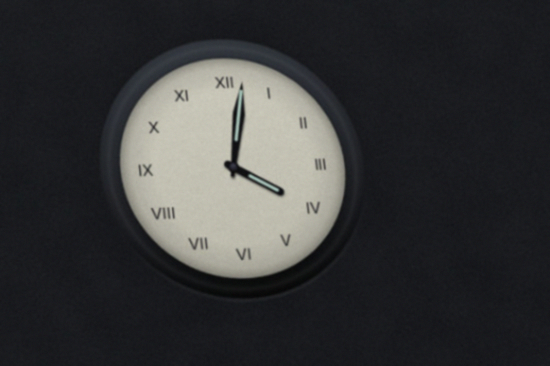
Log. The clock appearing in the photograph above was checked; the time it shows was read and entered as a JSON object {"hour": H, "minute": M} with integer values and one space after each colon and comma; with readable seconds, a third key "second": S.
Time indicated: {"hour": 4, "minute": 2}
